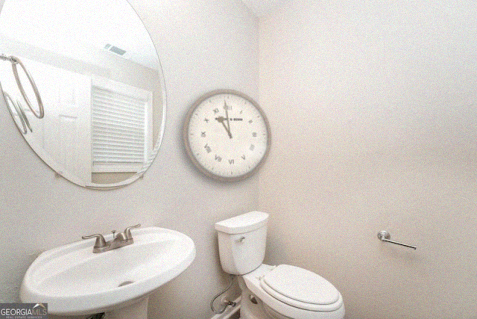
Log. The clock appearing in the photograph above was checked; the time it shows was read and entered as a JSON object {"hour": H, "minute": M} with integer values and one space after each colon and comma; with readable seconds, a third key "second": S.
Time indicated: {"hour": 10, "minute": 59}
